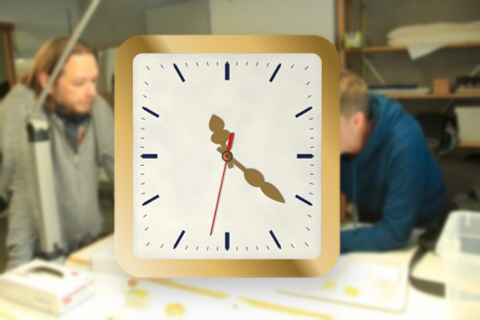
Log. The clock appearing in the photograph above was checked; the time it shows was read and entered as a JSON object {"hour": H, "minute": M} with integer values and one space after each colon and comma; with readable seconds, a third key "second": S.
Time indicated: {"hour": 11, "minute": 21, "second": 32}
